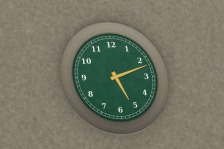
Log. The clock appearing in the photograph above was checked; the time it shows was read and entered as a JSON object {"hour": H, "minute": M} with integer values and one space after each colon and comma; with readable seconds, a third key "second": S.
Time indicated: {"hour": 5, "minute": 12}
